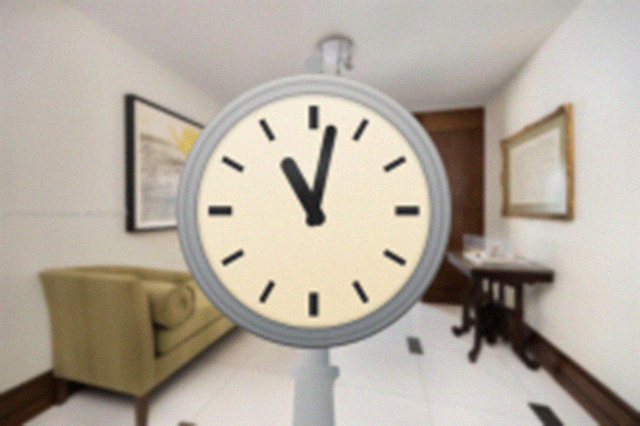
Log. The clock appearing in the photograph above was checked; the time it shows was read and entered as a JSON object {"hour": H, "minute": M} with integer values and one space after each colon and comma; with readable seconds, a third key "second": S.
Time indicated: {"hour": 11, "minute": 2}
